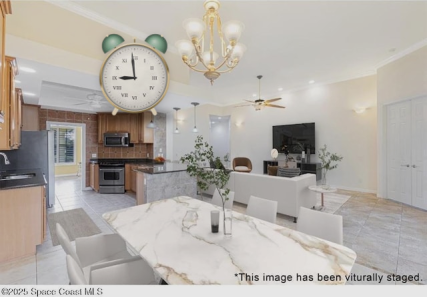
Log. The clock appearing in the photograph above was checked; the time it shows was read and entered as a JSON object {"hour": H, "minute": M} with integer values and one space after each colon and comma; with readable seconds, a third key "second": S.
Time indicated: {"hour": 8, "minute": 59}
